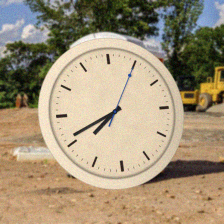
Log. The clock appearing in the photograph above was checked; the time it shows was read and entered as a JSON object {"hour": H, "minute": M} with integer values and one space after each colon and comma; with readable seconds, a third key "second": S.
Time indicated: {"hour": 7, "minute": 41, "second": 5}
